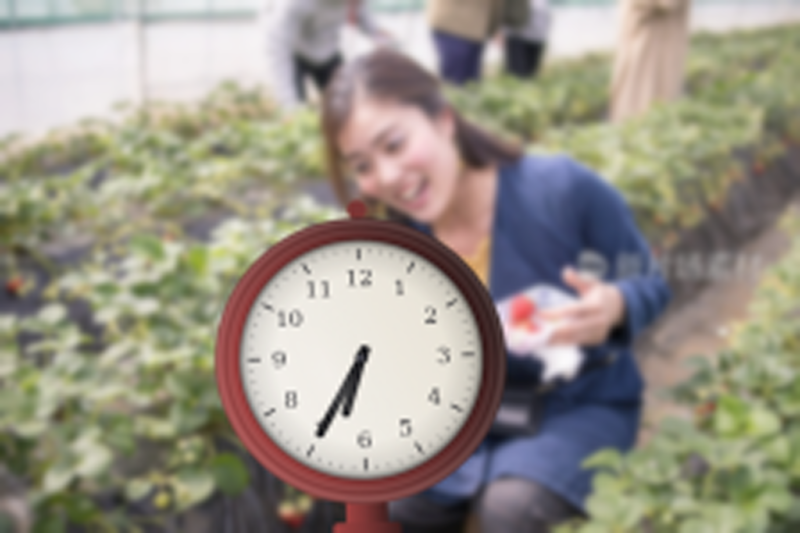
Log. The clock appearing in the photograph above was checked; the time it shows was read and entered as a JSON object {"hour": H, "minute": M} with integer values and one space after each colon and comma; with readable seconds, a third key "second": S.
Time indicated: {"hour": 6, "minute": 35}
